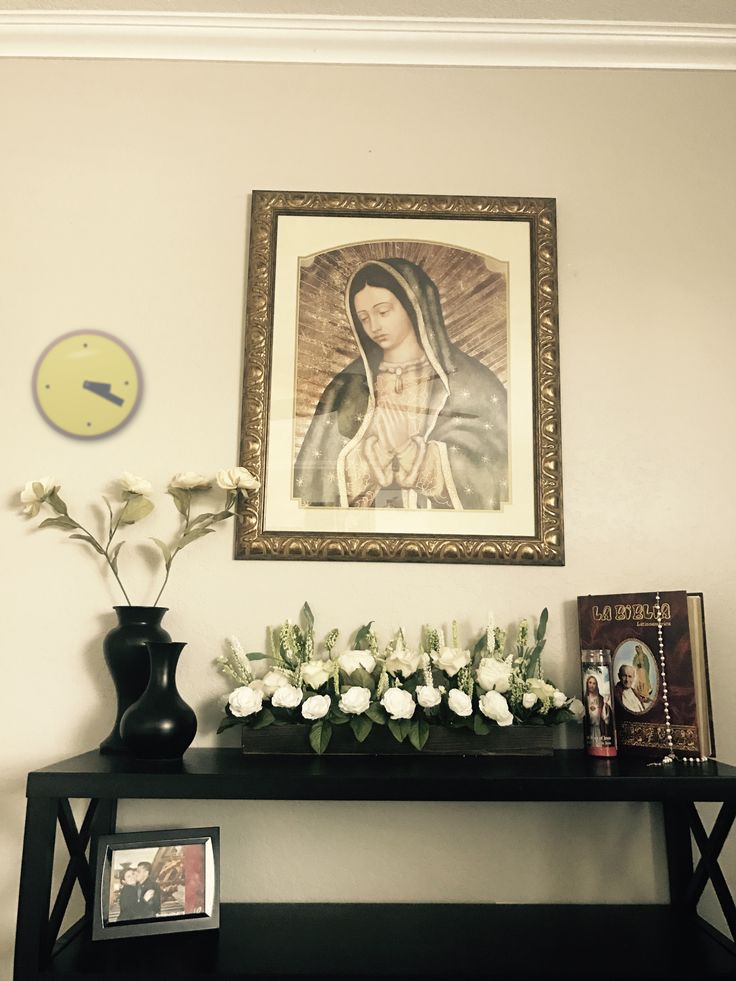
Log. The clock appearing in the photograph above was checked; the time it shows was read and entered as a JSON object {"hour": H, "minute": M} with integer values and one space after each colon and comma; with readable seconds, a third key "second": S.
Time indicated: {"hour": 3, "minute": 20}
